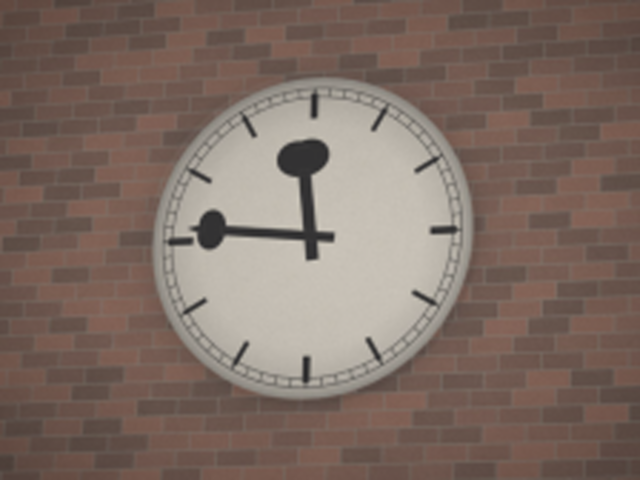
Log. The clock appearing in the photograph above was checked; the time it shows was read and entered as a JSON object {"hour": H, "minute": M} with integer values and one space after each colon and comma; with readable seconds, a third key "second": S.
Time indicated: {"hour": 11, "minute": 46}
